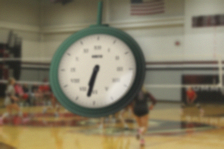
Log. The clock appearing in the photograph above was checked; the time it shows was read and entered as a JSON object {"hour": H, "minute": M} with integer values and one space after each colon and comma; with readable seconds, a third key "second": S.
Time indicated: {"hour": 6, "minute": 32}
